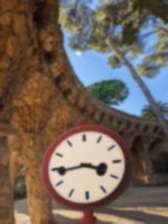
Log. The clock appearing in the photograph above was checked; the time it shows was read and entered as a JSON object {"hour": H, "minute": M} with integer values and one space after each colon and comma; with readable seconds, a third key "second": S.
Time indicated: {"hour": 3, "minute": 44}
